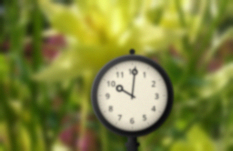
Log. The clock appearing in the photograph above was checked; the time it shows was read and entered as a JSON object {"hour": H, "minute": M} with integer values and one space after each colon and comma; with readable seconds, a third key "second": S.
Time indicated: {"hour": 10, "minute": 1}
